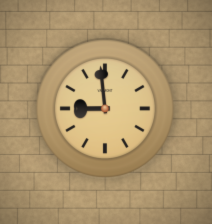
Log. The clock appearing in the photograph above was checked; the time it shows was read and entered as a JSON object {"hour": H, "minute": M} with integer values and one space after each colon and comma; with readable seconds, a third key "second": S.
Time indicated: {"hour": 8, "minute": 59}
